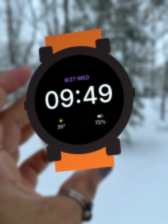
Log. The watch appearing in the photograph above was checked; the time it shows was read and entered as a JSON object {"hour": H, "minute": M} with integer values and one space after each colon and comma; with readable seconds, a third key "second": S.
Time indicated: {"hour": 9, "minute": 49}
